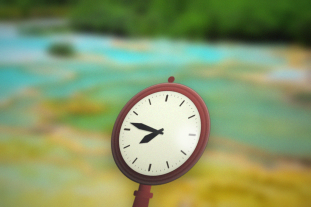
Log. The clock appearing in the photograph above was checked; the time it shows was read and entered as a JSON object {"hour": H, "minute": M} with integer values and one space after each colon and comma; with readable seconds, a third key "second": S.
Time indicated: {"hour": 7, "minute": 47}
